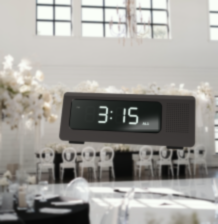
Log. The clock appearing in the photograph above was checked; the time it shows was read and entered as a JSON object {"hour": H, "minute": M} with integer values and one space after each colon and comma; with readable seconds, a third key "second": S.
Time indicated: {"hour": 3, "minute": 15}
